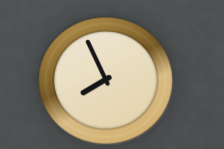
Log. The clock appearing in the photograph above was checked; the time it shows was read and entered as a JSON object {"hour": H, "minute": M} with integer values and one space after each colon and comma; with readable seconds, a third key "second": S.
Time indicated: {"hour": 7, "minute": 56}
